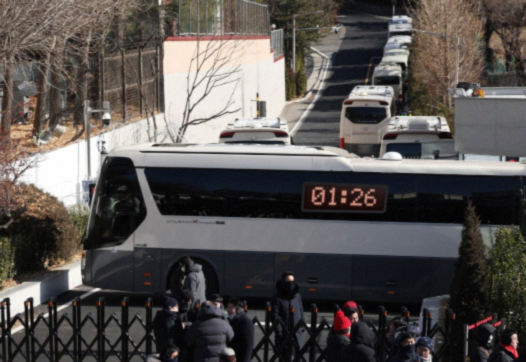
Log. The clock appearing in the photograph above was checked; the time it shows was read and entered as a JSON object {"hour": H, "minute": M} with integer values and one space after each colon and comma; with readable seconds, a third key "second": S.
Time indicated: {"hour": 1, "minute": 26}
